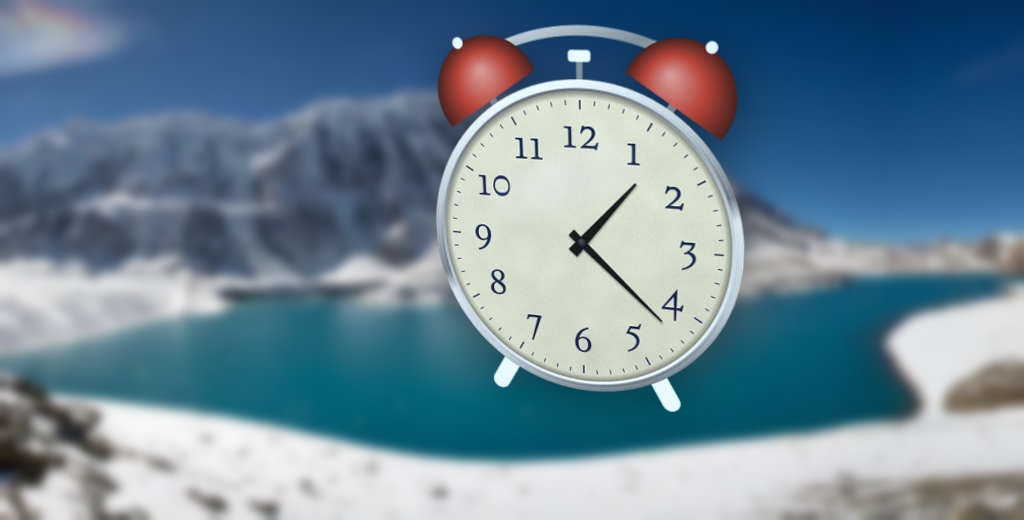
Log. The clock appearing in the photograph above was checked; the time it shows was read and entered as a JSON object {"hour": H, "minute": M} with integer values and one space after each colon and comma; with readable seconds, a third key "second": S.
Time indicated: {"hour": 1, "minute": 22}
